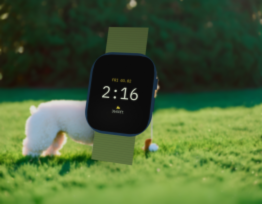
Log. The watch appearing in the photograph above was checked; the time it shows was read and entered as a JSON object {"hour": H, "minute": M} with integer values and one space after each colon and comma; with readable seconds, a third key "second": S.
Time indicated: {"hour": 2, "minute": 16}
